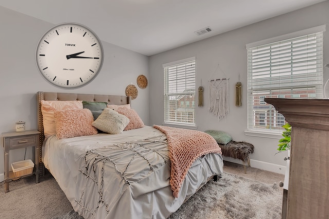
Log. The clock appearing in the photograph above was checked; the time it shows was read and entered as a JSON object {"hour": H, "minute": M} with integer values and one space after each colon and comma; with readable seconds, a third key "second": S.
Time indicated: {"hour": 2, "minute": 15}
